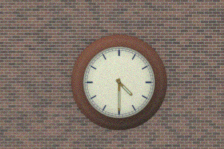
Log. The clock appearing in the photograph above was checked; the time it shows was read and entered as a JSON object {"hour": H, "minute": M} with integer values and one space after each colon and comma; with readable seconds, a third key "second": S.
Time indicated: {"hour": 4, "minute": 30}
